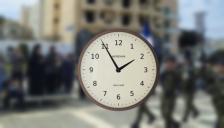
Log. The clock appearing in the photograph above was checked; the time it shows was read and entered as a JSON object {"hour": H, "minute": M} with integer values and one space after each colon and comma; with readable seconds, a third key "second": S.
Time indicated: {"hour": 1, "minute": 55}
